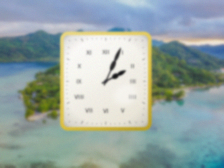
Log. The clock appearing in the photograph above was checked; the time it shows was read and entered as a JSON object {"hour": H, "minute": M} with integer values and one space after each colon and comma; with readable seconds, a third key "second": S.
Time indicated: {"hour": 2, "minute": 4}
